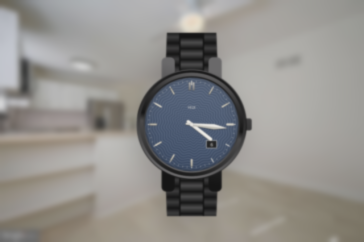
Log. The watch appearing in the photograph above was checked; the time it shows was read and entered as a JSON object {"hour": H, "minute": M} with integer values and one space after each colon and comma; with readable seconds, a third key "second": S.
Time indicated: {"hour": 4, "minute": 16}
